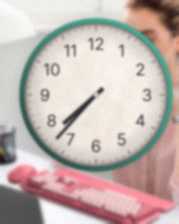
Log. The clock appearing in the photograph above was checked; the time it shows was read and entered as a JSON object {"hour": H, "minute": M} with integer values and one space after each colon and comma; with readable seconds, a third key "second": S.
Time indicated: {"hour": 7, "minute": 37}
